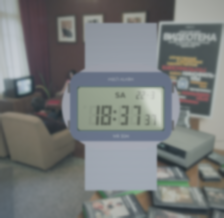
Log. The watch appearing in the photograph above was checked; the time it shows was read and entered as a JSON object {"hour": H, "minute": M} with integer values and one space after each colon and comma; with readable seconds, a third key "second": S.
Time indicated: {"hour": 18, "minute": 37}
